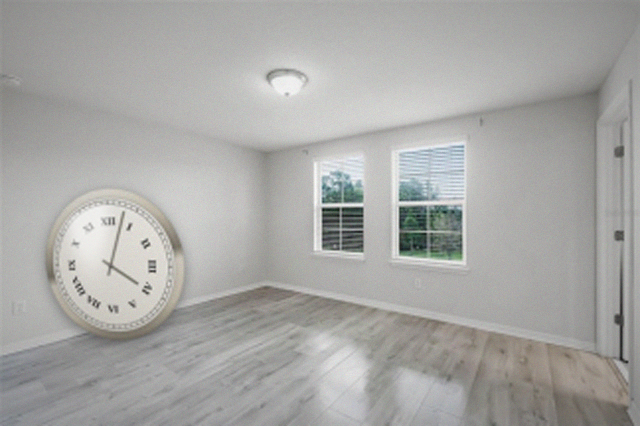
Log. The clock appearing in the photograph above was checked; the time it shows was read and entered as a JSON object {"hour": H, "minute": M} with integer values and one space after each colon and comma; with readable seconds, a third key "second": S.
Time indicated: {"hour": 4, "minute": 3}
